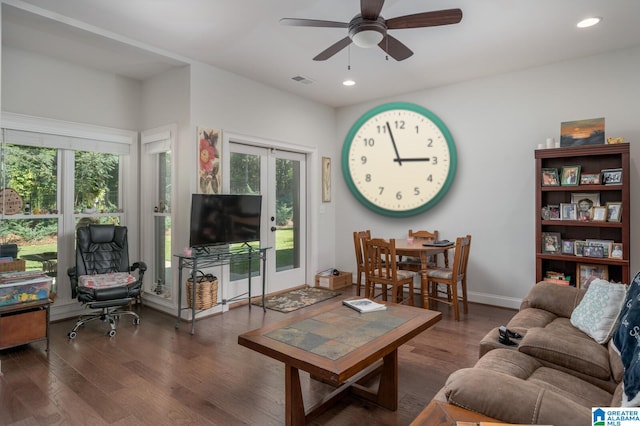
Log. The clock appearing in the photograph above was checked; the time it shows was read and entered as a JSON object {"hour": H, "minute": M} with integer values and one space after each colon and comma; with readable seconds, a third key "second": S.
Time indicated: {"hour": 2, "minute": 57}
